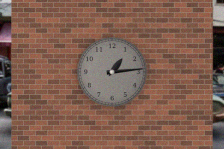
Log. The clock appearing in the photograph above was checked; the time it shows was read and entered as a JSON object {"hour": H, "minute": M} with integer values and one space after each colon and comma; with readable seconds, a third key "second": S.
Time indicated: {"hour": 1, "minute": 14}
